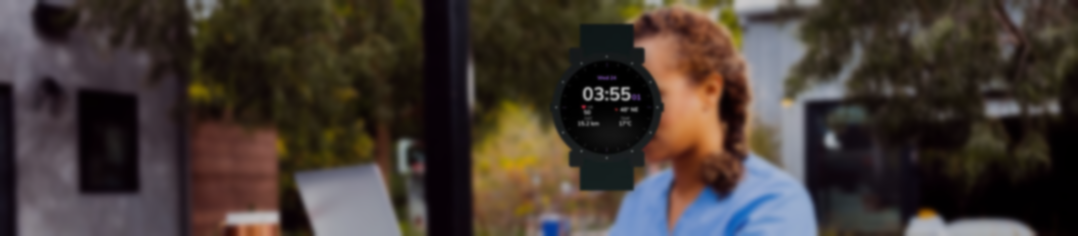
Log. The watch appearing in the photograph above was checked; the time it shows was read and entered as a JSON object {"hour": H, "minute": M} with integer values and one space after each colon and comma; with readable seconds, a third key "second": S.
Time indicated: {"hour": 3, "minute": 55}
